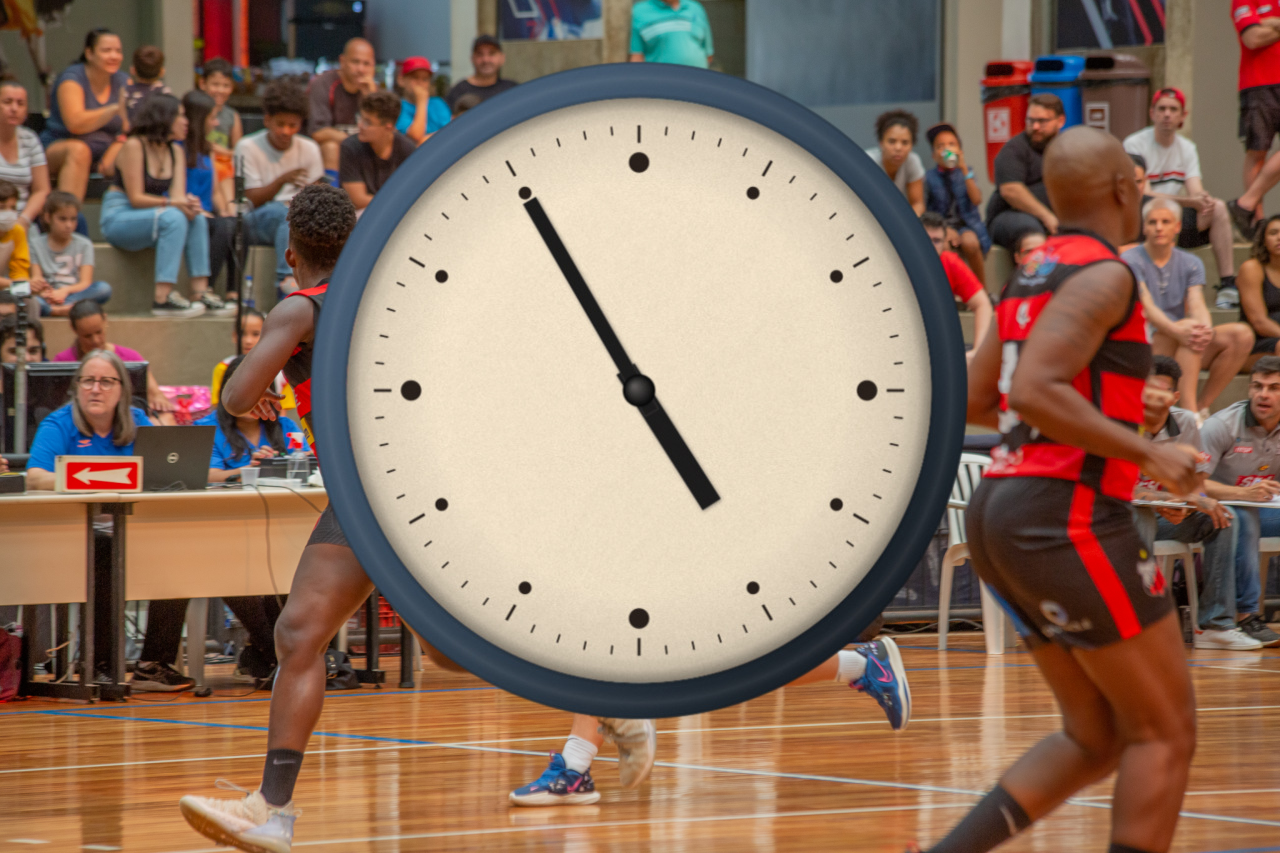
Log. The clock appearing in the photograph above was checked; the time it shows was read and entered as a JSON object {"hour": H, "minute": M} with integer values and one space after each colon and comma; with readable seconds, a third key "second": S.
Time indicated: {"hour": 4, "minute": 55}
